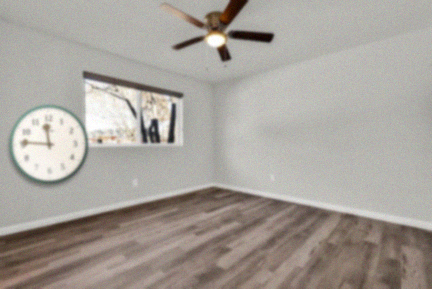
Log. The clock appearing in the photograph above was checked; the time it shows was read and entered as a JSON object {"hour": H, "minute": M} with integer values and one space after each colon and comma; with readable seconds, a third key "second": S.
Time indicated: {"hour": 11, "minute": 46}
